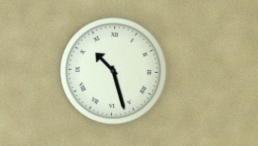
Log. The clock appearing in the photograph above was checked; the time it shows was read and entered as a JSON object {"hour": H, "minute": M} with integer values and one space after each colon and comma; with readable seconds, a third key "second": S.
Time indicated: {"hour": 10, "minute": 27}
